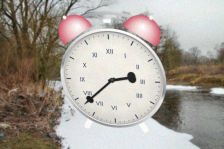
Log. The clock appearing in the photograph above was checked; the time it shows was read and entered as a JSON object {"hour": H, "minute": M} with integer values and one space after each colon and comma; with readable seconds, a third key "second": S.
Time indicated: {"hour": 2, "minute": 38}
